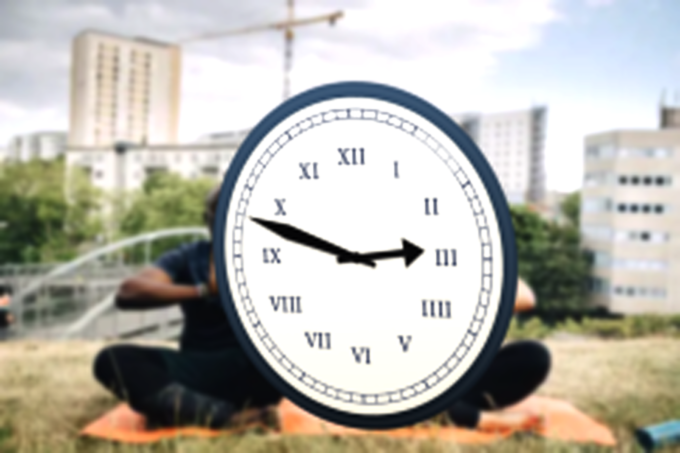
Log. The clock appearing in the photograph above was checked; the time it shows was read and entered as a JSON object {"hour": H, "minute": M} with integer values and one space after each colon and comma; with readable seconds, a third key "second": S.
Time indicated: {"hour": 2, "minute": 48}
